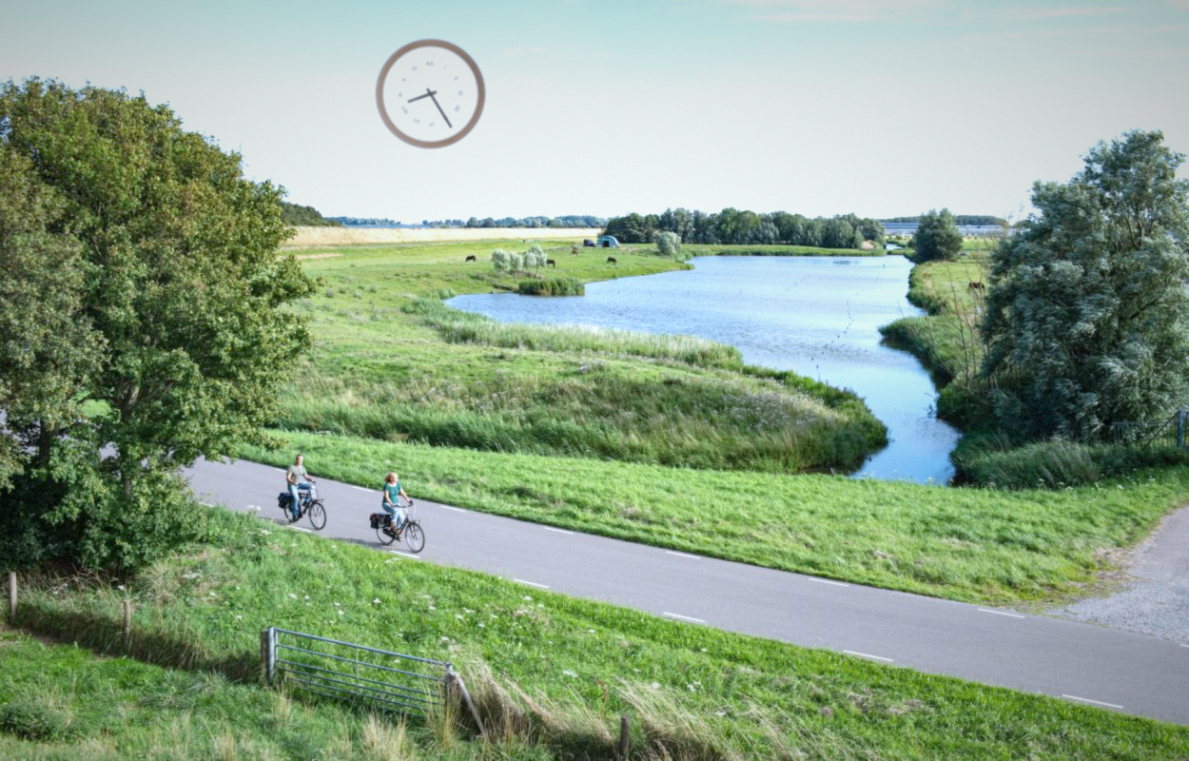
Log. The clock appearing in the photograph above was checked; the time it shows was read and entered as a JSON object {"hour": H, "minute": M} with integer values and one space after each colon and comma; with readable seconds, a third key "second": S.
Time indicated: {"hour": 8, "minute": 25}
